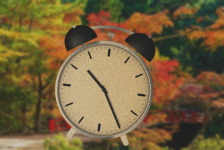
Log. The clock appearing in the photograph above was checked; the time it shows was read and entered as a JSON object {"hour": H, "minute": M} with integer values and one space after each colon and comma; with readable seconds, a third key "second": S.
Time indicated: {"hour": 10, "minute": 25}
